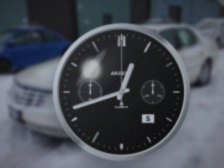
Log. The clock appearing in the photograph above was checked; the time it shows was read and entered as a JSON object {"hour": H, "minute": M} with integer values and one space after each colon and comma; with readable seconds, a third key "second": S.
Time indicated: {"hour": 12, "minute": 42}
